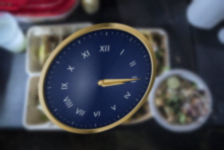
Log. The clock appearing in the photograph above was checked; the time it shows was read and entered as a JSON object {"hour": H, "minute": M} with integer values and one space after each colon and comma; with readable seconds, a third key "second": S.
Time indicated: {"hour": 3, "minute": 15}
